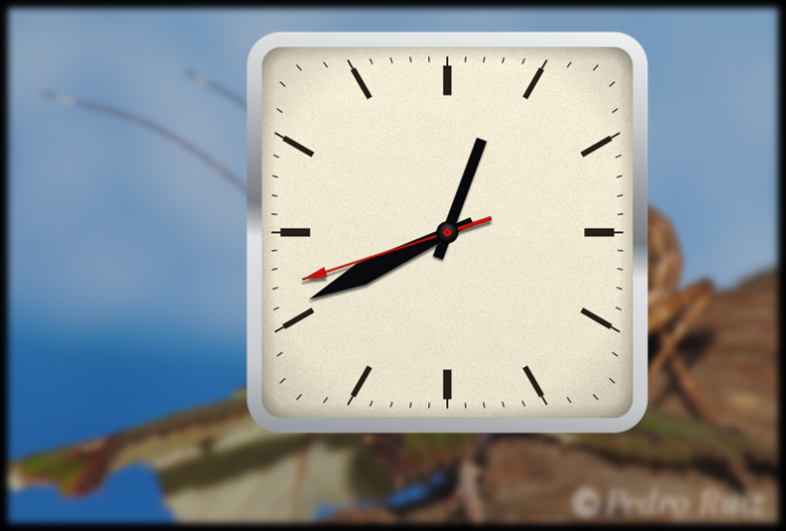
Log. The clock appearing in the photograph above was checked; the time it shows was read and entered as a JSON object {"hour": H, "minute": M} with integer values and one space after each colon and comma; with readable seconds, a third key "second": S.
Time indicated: {"hour": 12, "minute": 40, "second": 42}
